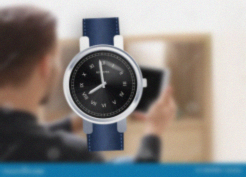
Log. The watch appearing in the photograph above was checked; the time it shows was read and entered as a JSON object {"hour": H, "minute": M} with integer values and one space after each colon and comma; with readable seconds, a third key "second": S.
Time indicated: {"hour": 7, "minute": 59}
